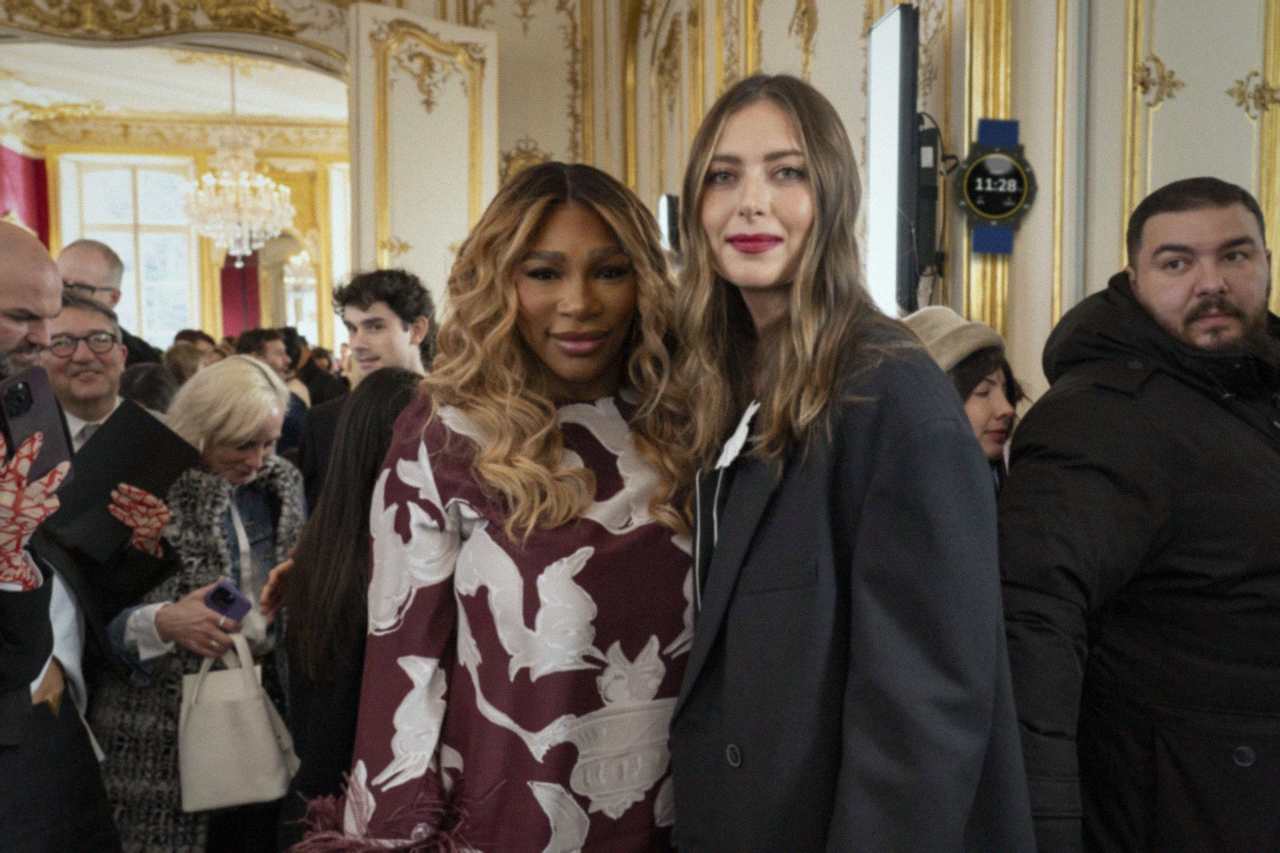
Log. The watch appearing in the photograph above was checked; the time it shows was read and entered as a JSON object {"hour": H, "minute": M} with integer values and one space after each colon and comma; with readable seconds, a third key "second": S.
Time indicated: {"hour": 11, "minute": 28}
